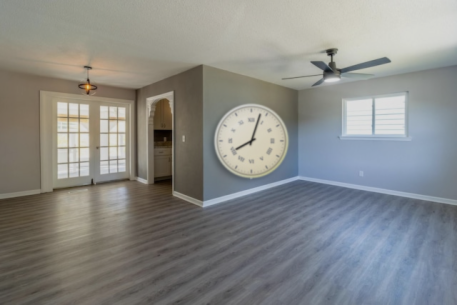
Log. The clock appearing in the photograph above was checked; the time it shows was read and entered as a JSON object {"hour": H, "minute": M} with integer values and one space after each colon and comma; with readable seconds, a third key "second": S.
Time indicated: {"hour": 8, "minute": 3}
